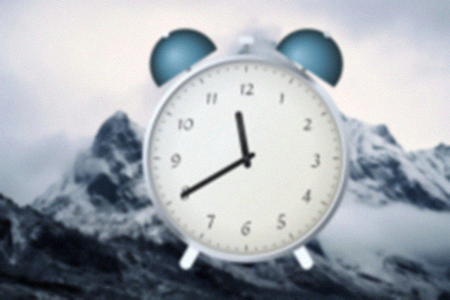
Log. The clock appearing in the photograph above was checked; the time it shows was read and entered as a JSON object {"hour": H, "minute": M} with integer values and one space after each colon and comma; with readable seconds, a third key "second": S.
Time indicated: {"hour": 11, "minute": 40}
